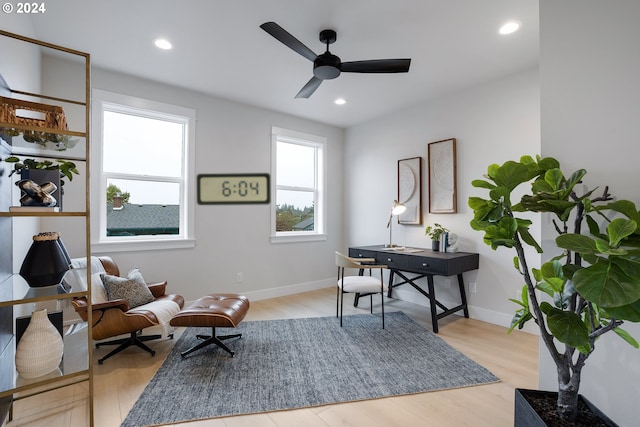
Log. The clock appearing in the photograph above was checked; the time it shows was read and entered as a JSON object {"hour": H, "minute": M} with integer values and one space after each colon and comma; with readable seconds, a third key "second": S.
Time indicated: {"hour": 6, "minute": 4}
